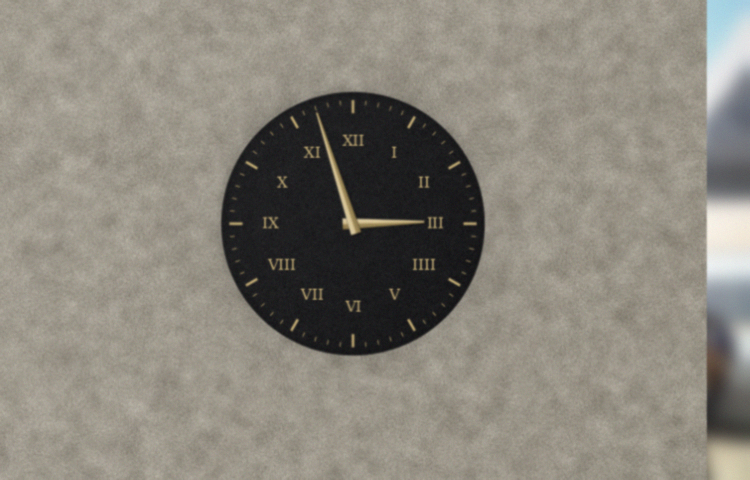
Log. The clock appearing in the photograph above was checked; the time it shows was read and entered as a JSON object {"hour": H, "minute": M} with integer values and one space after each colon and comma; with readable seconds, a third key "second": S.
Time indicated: {"hour": 2, "minute": 57}
